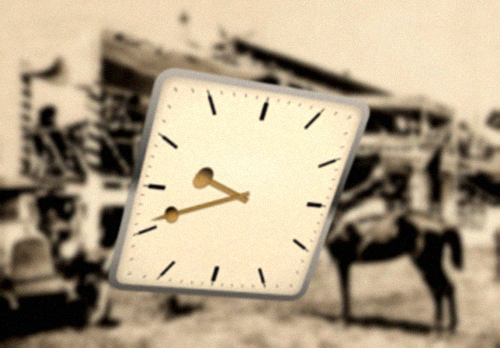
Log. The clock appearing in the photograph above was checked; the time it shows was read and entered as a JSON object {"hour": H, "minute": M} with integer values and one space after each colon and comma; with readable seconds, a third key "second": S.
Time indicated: {"hour": 9, "minute": 41}
